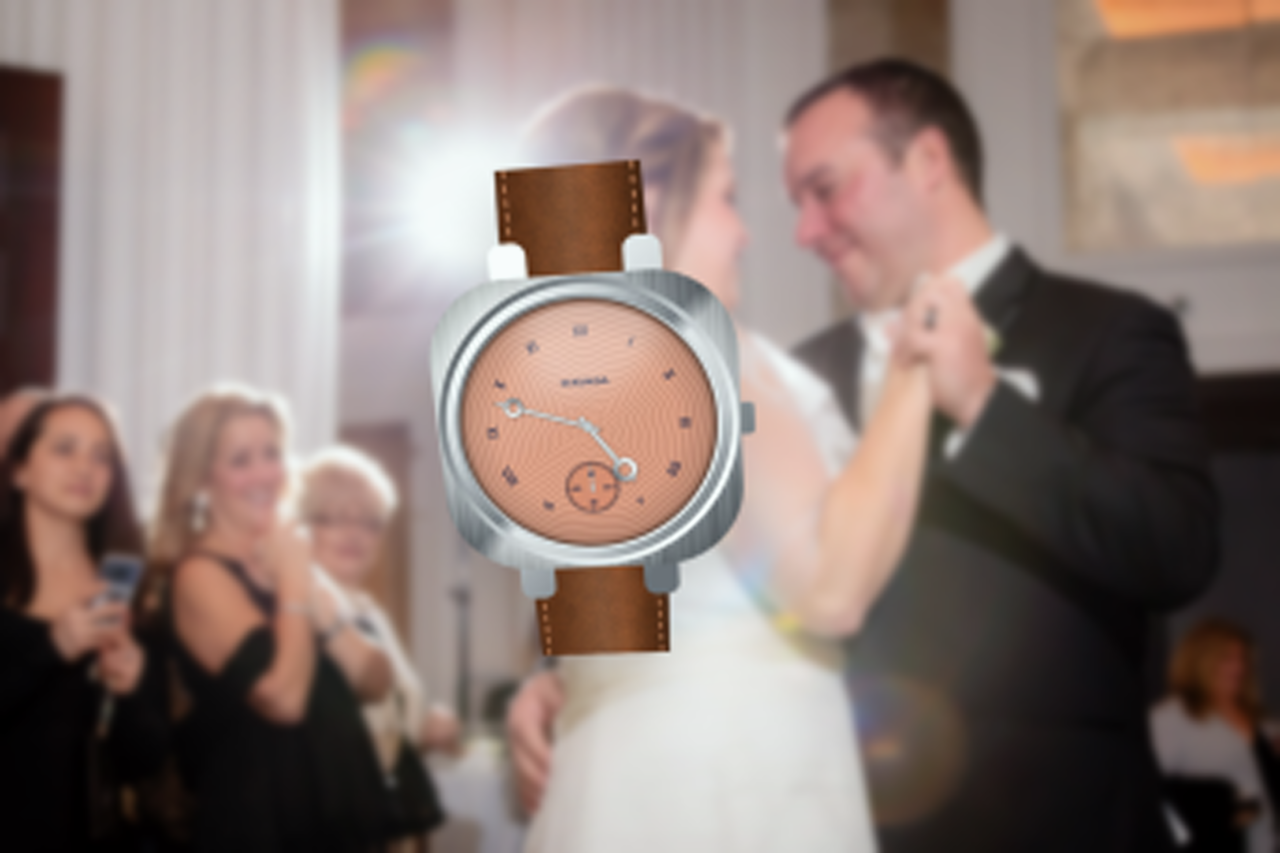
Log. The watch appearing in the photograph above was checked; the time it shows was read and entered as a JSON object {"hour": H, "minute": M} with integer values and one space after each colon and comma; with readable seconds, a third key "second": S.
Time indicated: {"hour": 4, "minute": 48}
